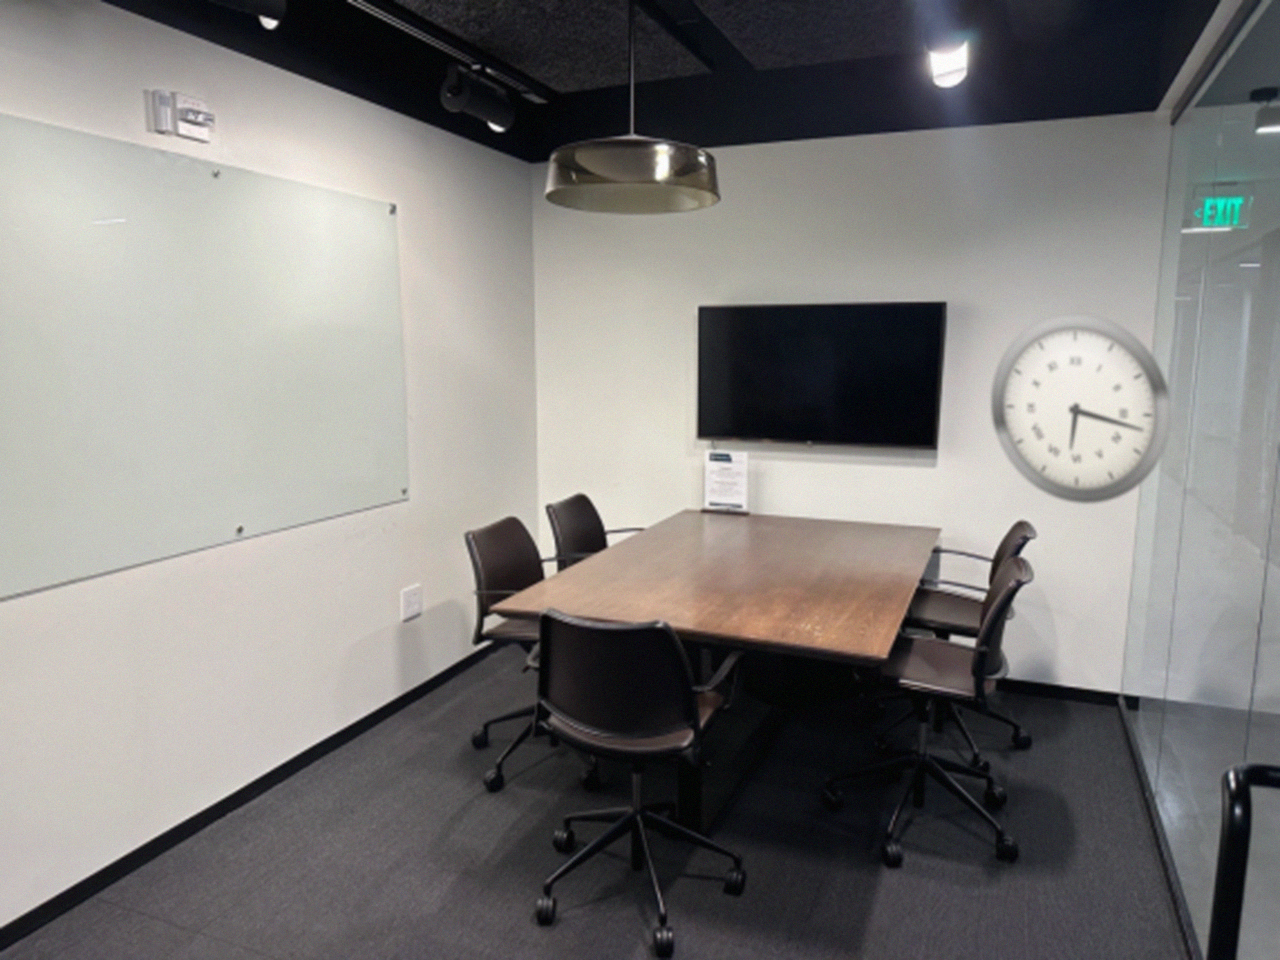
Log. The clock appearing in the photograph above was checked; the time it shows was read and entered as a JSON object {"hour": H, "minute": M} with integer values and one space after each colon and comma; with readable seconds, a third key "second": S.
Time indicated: {"hour": 6, "minute": 17}
